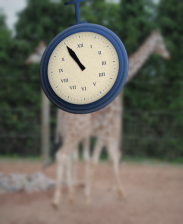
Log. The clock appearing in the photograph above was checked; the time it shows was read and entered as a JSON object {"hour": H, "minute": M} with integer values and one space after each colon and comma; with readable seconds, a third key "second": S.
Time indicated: {"hour": 10, "minute": 55}
